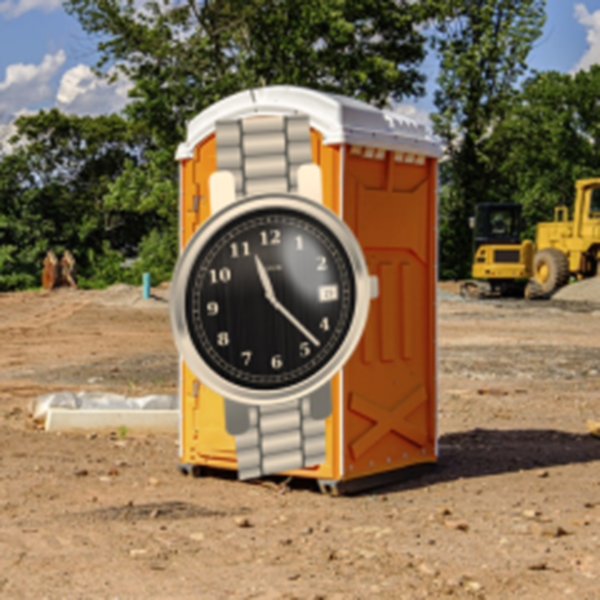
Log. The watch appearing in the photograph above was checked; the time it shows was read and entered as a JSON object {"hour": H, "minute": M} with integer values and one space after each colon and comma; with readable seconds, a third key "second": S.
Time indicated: {"hour": 11, "minute": 23}
